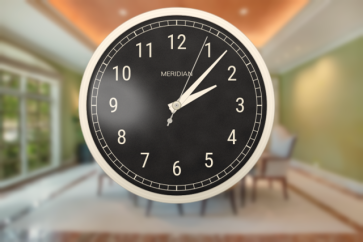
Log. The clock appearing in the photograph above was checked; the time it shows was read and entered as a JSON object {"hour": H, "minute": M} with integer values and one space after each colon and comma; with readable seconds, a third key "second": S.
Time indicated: {"hour": 2, "minute": 7, "second": 4}
